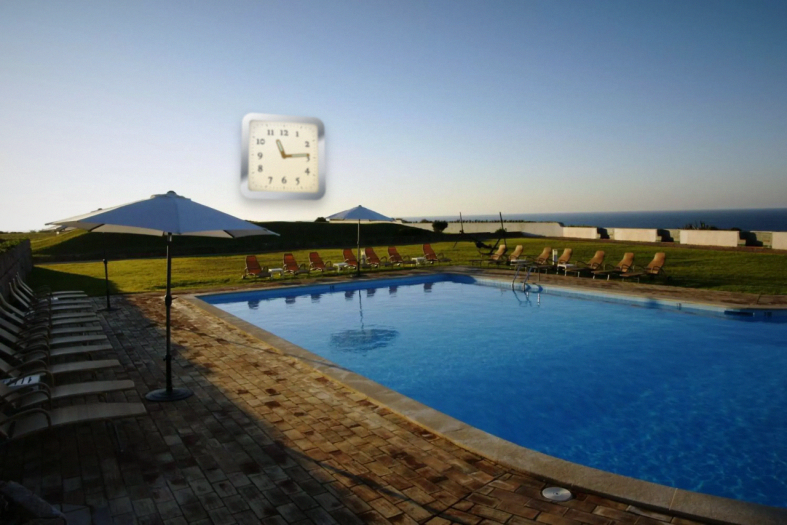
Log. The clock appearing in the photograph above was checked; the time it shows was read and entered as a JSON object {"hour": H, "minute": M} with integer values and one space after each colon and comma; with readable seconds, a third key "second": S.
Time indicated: {"hour": 11, "minute": 14}
